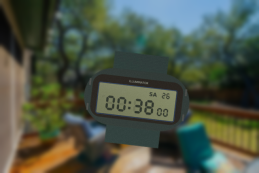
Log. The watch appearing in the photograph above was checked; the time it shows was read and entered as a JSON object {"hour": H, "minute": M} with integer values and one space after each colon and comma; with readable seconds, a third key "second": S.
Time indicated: {"hour": 0, "minute": 38, "second": 0}
